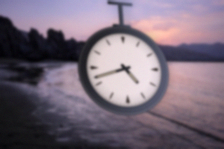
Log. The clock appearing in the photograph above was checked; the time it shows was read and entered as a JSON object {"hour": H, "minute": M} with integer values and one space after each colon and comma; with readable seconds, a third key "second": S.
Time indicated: {"hour": 4, "minute": 42}
